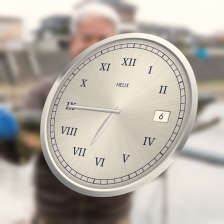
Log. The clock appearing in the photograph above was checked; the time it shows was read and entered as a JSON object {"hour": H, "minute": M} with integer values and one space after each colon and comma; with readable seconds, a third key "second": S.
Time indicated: {"hour": 6, "minute": 45}
